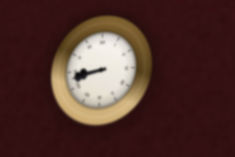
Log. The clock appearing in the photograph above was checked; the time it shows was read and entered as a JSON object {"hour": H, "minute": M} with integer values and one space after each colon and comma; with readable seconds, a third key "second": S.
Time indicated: {"hour": 8, "minute": 43}
